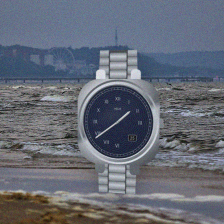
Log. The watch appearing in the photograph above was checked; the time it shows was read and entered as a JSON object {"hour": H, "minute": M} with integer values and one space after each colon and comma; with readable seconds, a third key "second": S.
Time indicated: {"hour": 1, "minute": 39}
